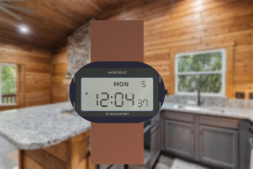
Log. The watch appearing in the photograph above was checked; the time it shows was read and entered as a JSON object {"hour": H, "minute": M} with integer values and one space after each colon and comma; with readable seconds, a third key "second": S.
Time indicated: {"hour": 12, "minute": 4, "second": 37}
